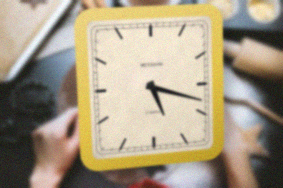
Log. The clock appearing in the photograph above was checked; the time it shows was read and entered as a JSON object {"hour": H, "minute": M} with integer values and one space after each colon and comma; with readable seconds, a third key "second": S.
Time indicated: {"hour": 5, "minute": 18}
